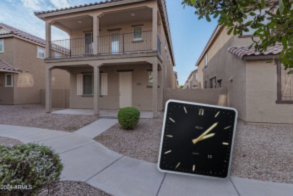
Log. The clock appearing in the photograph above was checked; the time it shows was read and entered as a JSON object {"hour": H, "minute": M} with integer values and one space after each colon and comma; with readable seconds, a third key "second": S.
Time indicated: {"hour": 2, "minute": 7}
